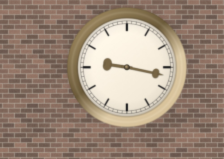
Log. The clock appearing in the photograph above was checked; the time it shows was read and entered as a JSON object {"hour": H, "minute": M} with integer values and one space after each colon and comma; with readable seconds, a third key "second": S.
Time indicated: {"hour": 9, "minute": 17}
